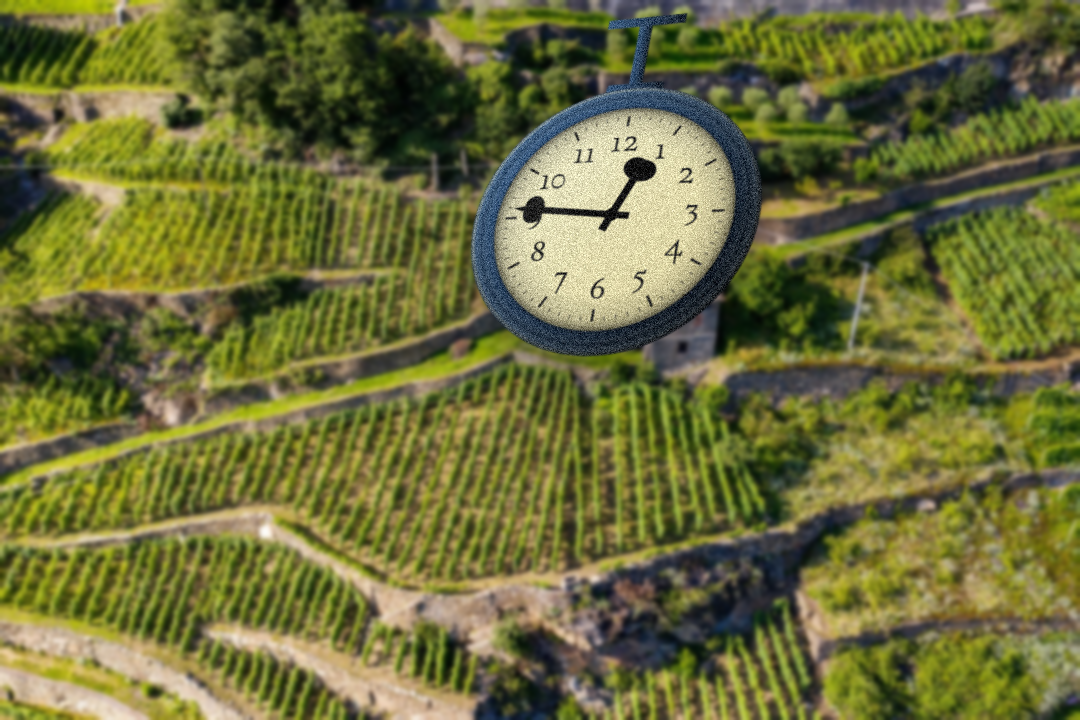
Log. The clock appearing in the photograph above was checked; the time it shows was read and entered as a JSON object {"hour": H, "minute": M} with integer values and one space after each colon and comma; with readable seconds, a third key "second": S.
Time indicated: {"hour": 12, "minute": 46}
